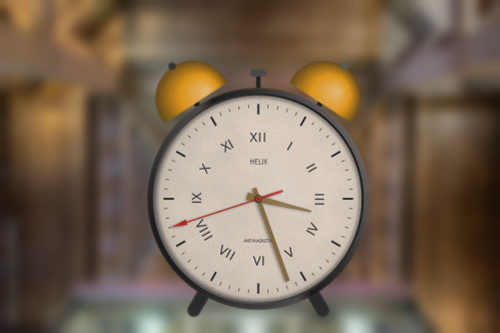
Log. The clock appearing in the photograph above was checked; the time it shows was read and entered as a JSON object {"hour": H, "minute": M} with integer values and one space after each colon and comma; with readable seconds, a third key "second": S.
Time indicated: {"hour": 3, "minute": 26, "second": 42}
